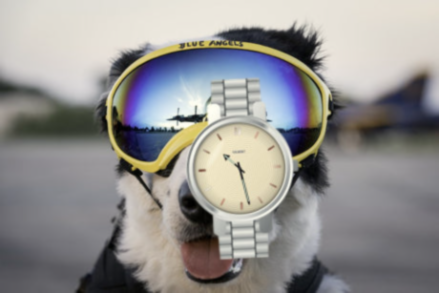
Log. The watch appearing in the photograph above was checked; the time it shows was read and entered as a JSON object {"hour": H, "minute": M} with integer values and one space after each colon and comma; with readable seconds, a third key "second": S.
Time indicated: {"hour": 10, "minute": 28}
